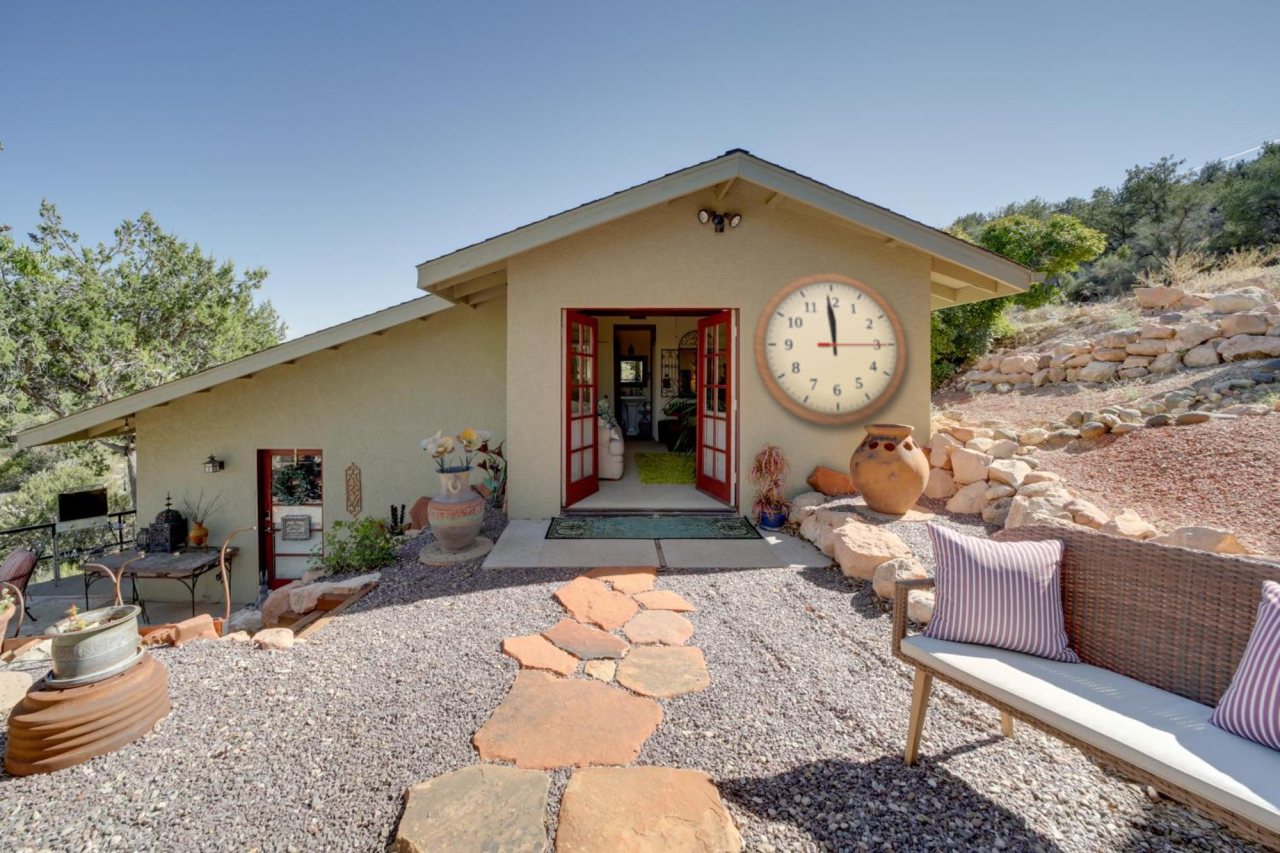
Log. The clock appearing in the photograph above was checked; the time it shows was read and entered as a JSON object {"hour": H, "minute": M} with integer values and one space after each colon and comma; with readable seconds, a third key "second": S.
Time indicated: {"hour": 11, "minute": 59, "second": 15}
